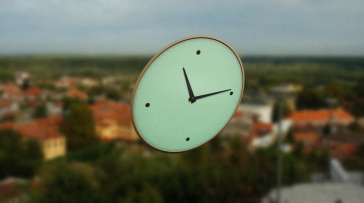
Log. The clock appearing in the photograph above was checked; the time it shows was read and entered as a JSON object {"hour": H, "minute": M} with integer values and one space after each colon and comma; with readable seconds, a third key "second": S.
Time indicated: {"hour": 11, "minute": 14}
